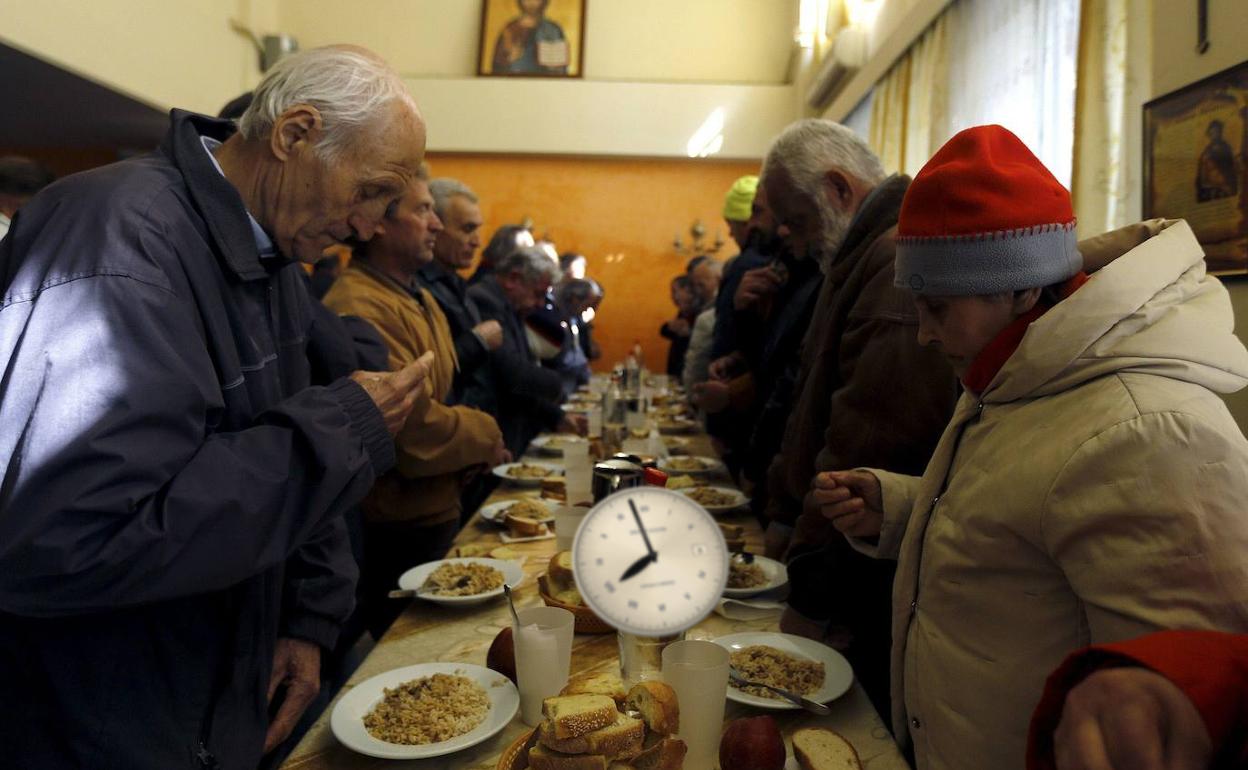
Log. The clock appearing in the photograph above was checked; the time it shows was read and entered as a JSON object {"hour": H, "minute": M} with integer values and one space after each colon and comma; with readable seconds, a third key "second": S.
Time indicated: {"hour": 7, "minute": 58}
